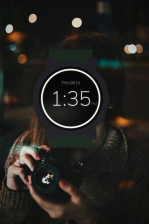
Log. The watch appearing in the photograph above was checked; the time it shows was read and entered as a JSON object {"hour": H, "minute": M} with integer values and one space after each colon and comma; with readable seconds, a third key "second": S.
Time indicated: {"hour": 1, "minute": 35}
